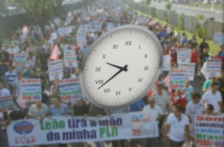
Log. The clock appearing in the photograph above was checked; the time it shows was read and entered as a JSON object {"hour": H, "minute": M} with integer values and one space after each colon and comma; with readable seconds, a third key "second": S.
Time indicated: {"hour": 9, "minute": 38}
